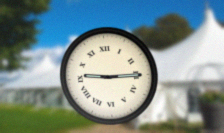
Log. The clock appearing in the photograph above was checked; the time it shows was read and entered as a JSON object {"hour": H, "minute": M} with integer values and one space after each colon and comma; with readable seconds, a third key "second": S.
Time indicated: {"hour": 9, "minute": 15}
